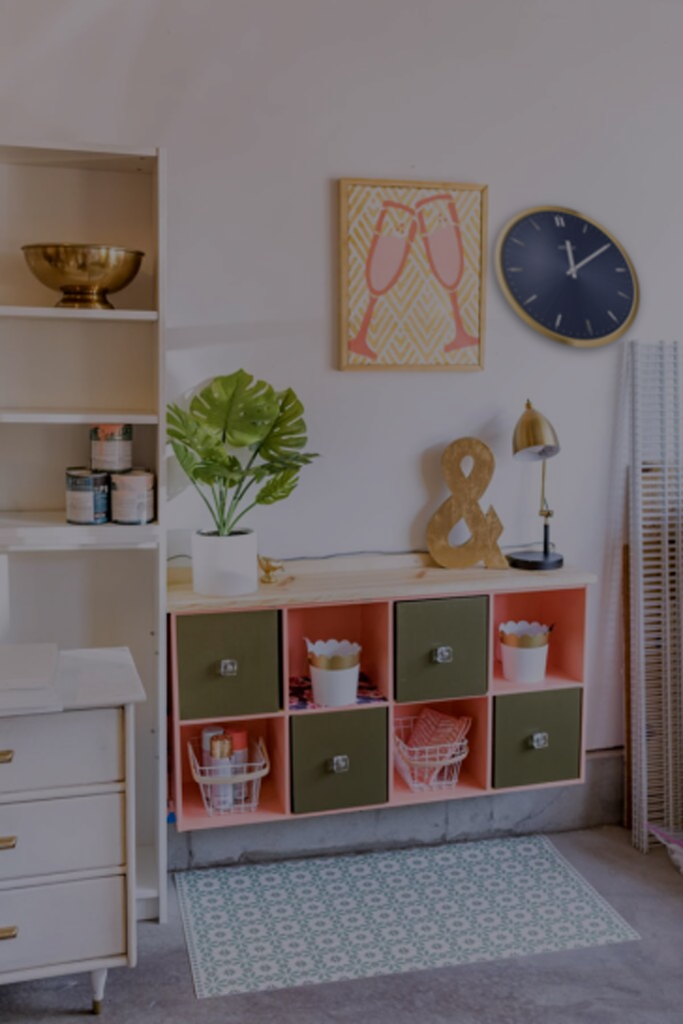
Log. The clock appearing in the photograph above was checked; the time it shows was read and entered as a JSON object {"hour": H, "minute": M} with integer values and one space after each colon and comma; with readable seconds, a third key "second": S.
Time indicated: {"hour": 12, "minute": 10}
